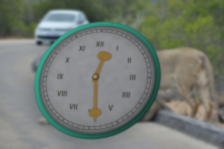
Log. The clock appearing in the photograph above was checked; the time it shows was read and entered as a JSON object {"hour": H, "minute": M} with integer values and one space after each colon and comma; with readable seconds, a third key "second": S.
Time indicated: {"hour": 12, "minute": 29}
